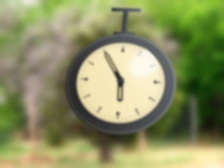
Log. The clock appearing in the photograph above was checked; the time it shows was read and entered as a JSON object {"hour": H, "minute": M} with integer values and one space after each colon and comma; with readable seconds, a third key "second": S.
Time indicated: {"hour": 5, "minute": 55}
